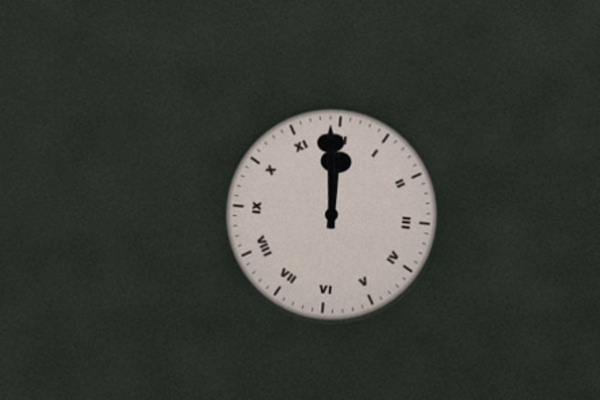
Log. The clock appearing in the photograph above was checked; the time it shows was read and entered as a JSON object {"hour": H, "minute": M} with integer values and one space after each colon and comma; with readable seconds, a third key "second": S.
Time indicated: {"hour": 11, "minute": 59}
